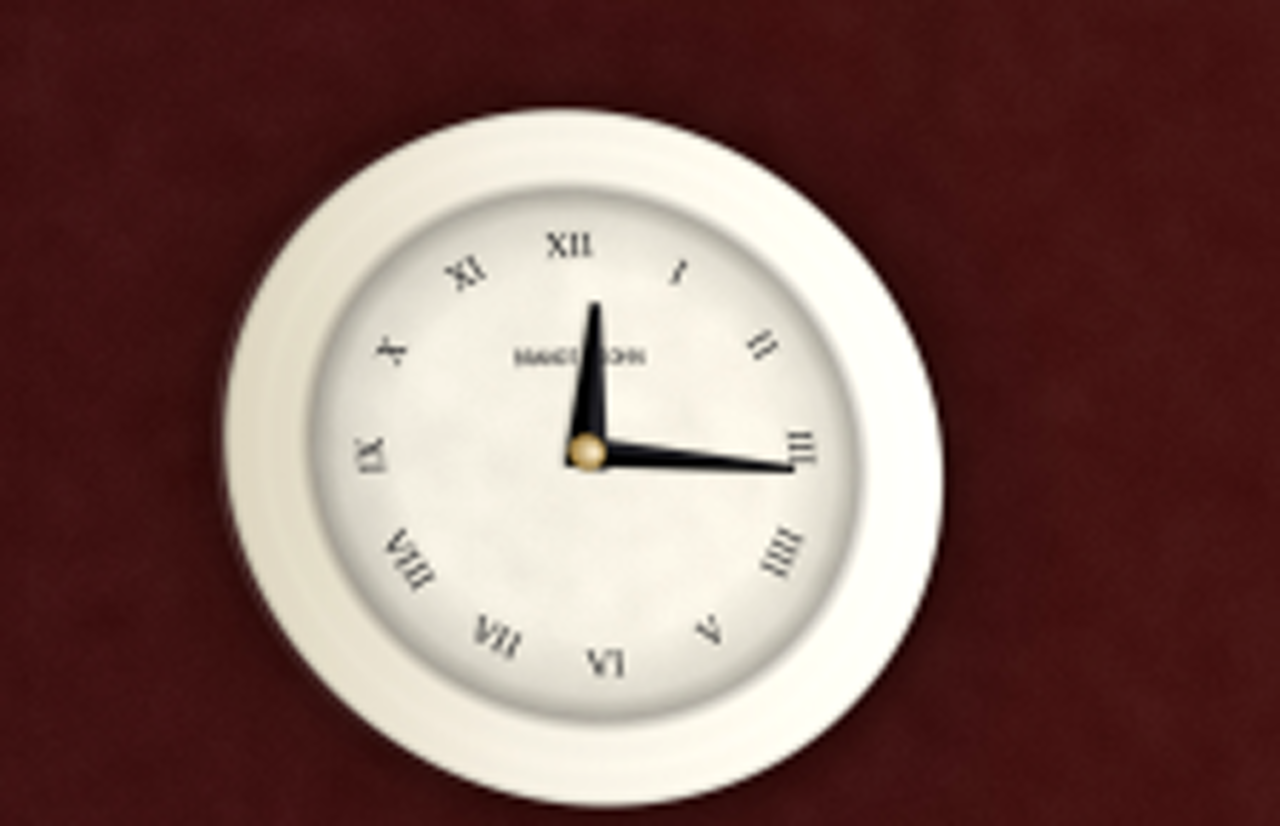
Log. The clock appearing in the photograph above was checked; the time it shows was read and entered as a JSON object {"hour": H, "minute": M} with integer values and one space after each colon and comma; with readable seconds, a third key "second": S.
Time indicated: {"hour": 12, "minute": 16}
